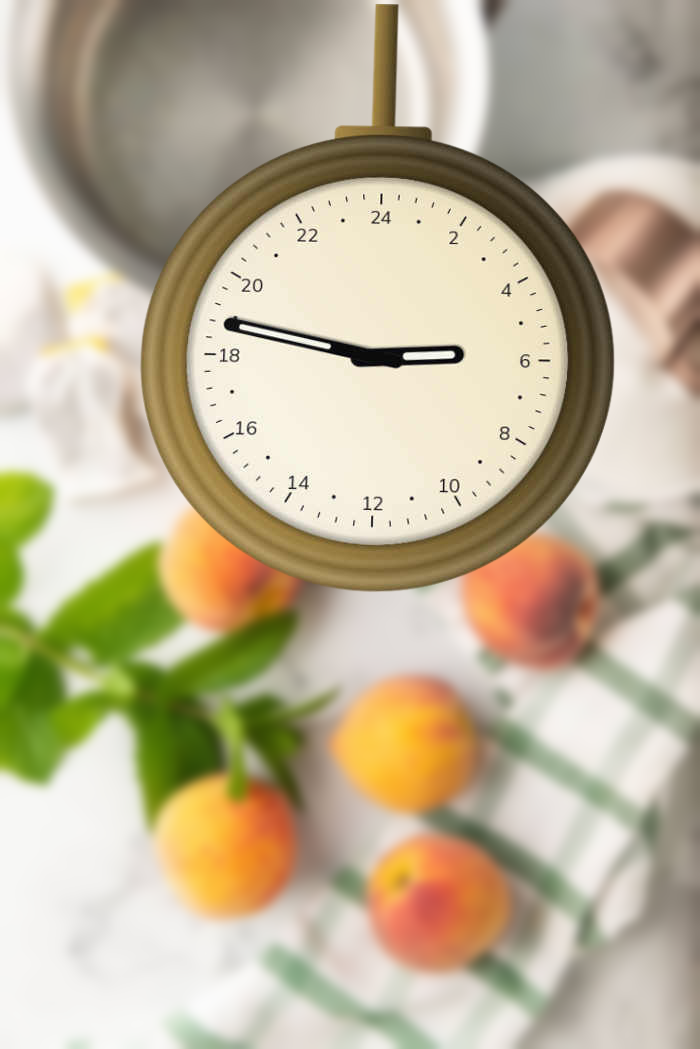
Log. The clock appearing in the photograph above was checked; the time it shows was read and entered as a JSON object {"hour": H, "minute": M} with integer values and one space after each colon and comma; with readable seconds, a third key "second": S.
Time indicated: {"hour": 5, "minute": 47}
